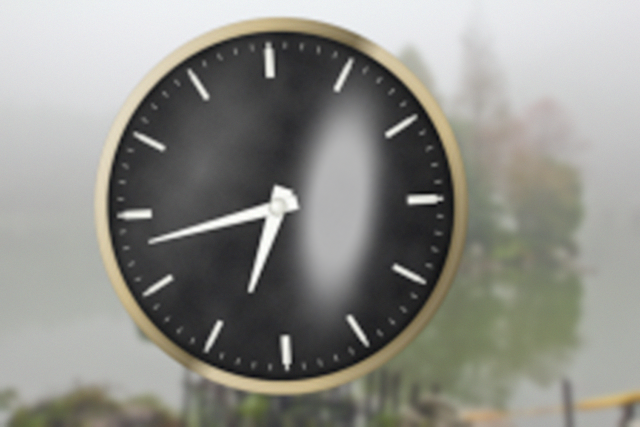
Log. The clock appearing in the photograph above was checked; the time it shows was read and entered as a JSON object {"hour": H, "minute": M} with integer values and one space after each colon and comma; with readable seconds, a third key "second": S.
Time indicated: {"hour": 6, "minute": 43}
